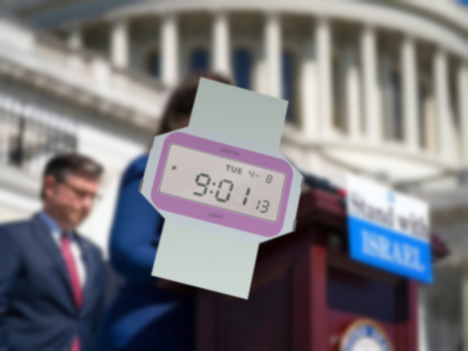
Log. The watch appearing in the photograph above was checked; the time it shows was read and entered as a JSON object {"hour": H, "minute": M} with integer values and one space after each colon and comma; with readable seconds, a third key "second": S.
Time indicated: {"hour": 9, "minute": 1, "second": 13}
